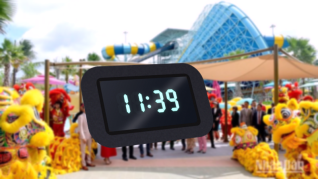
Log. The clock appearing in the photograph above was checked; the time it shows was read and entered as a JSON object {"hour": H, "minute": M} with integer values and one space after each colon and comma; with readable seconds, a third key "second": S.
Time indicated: {"hour": 11, "minute": 39}
